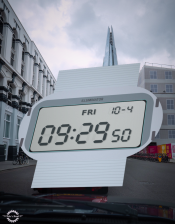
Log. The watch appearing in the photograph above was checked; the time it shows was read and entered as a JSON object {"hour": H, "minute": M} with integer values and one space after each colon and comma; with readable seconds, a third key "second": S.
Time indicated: {"hour": 9, "minute": 29, "second": 50}
